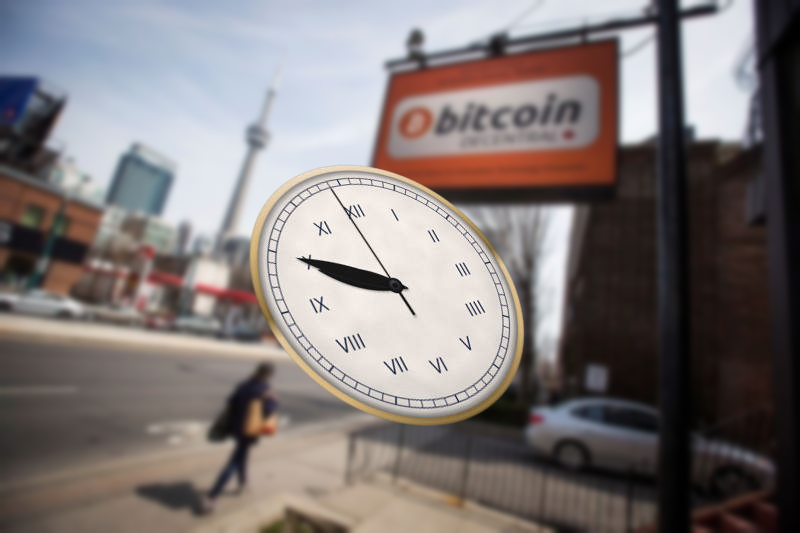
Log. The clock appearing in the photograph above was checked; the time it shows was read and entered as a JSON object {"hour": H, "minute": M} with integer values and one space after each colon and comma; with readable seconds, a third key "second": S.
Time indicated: {"hour": 9, "minute": 49, "second": 59}
